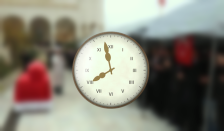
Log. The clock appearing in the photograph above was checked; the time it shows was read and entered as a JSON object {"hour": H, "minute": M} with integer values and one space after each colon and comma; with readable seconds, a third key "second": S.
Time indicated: {"hour": 7, "minute": 58}
